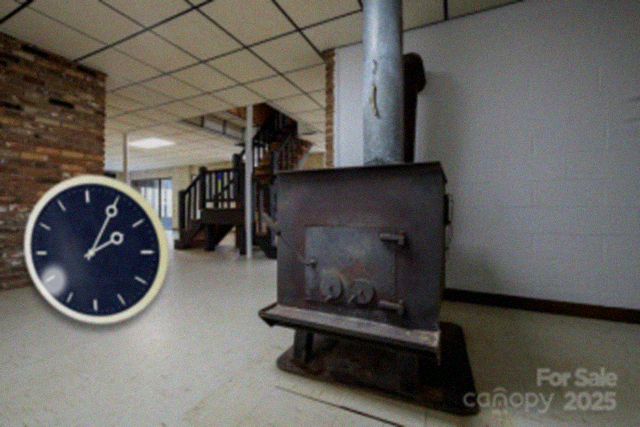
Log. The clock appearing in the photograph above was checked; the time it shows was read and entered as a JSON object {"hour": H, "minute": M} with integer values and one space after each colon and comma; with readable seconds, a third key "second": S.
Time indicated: {"hour": 2, "minute": 5}
